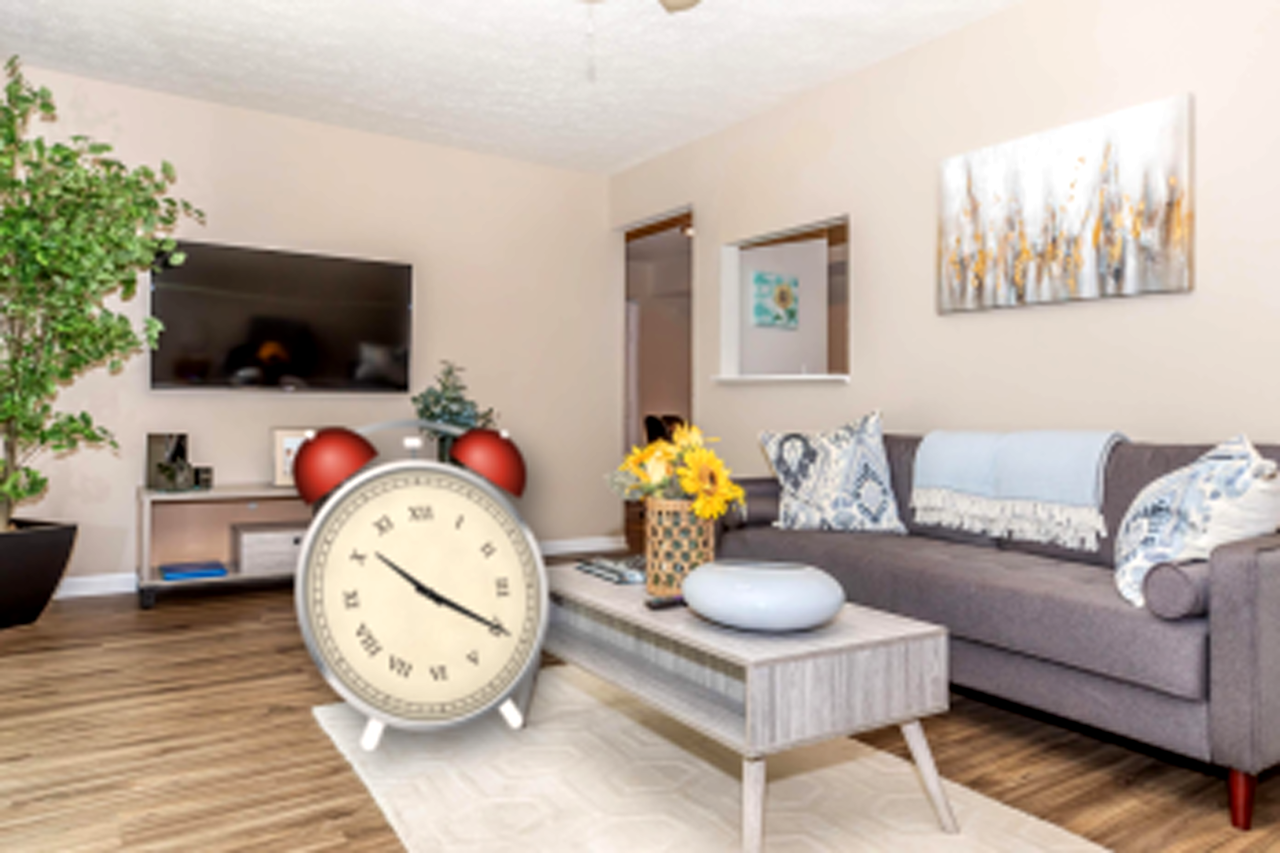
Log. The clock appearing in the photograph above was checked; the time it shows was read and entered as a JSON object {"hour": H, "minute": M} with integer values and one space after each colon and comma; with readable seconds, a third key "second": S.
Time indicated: {"hour": 10, "minute": 20}
